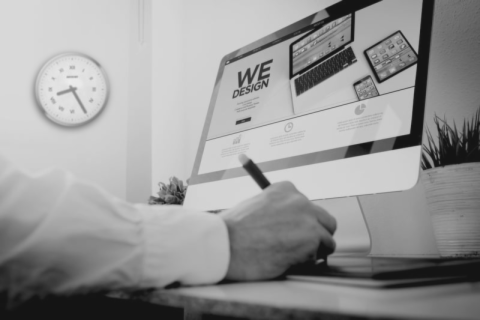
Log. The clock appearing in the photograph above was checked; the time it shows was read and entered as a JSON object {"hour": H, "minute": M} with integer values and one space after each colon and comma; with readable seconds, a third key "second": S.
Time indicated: {"hour": 8, "minute": 25}
